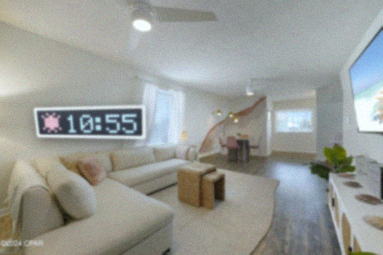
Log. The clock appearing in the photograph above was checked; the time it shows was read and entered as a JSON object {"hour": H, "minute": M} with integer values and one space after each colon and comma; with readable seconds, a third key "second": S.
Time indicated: {"hour": 10, "minute": 55}
